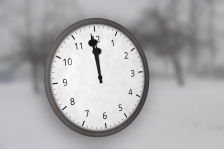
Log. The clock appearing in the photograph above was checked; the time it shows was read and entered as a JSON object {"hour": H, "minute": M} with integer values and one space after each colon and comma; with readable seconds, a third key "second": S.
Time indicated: {"hour": 11, "minute": 59}
